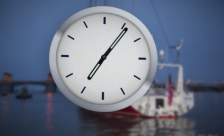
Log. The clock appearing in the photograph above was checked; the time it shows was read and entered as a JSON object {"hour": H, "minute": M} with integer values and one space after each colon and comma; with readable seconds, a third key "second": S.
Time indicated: {"hour": 7, "minute": 6}
